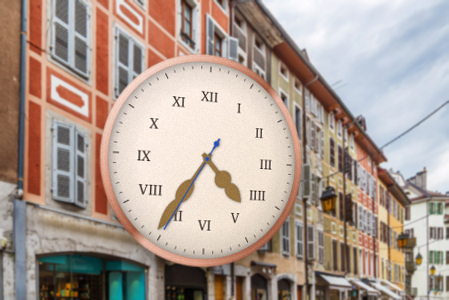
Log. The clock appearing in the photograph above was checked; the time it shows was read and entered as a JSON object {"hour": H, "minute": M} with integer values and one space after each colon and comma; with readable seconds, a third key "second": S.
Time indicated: {"hour": 4, "minute": 35, "second": 35}
